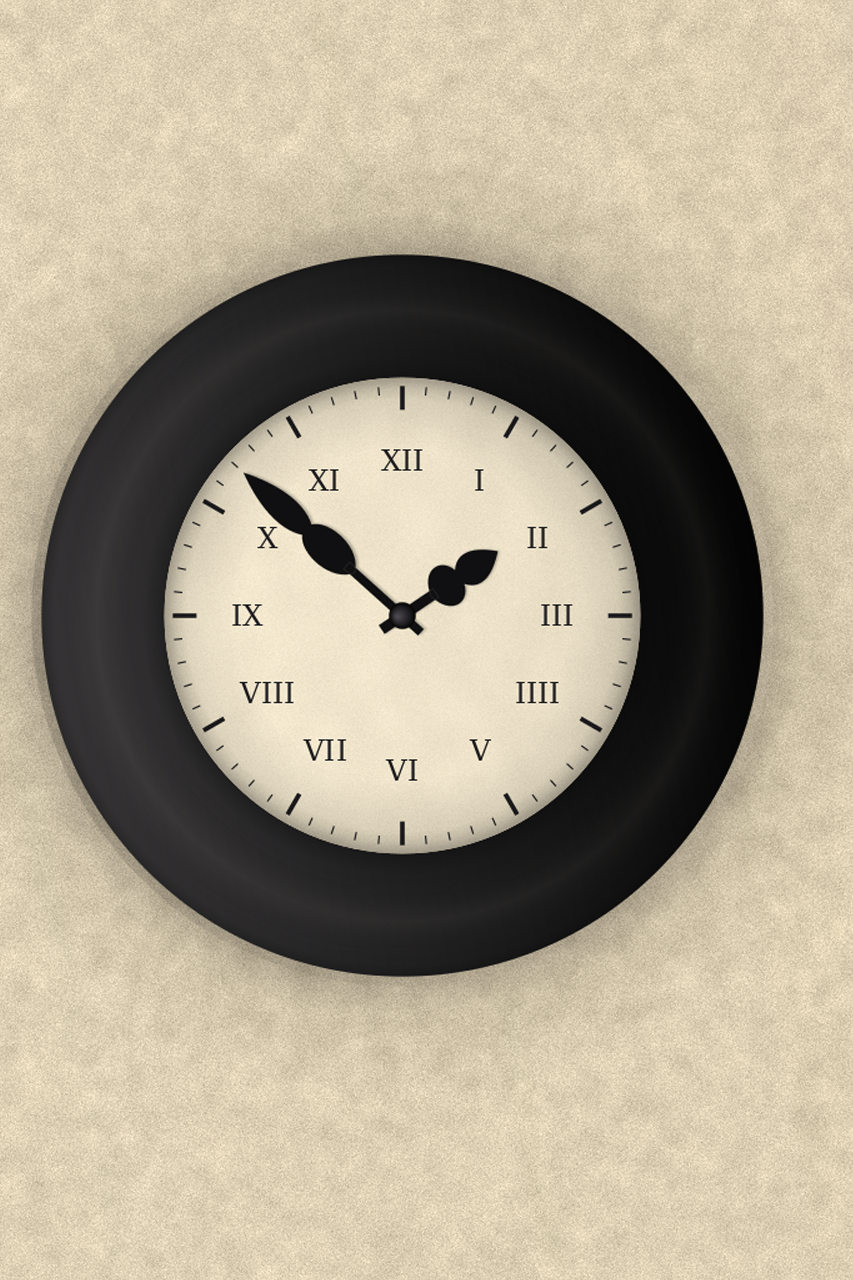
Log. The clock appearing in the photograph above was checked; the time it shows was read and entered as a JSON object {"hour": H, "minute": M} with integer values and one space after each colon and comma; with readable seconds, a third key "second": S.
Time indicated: {"hour": 1, "minute": 52}
